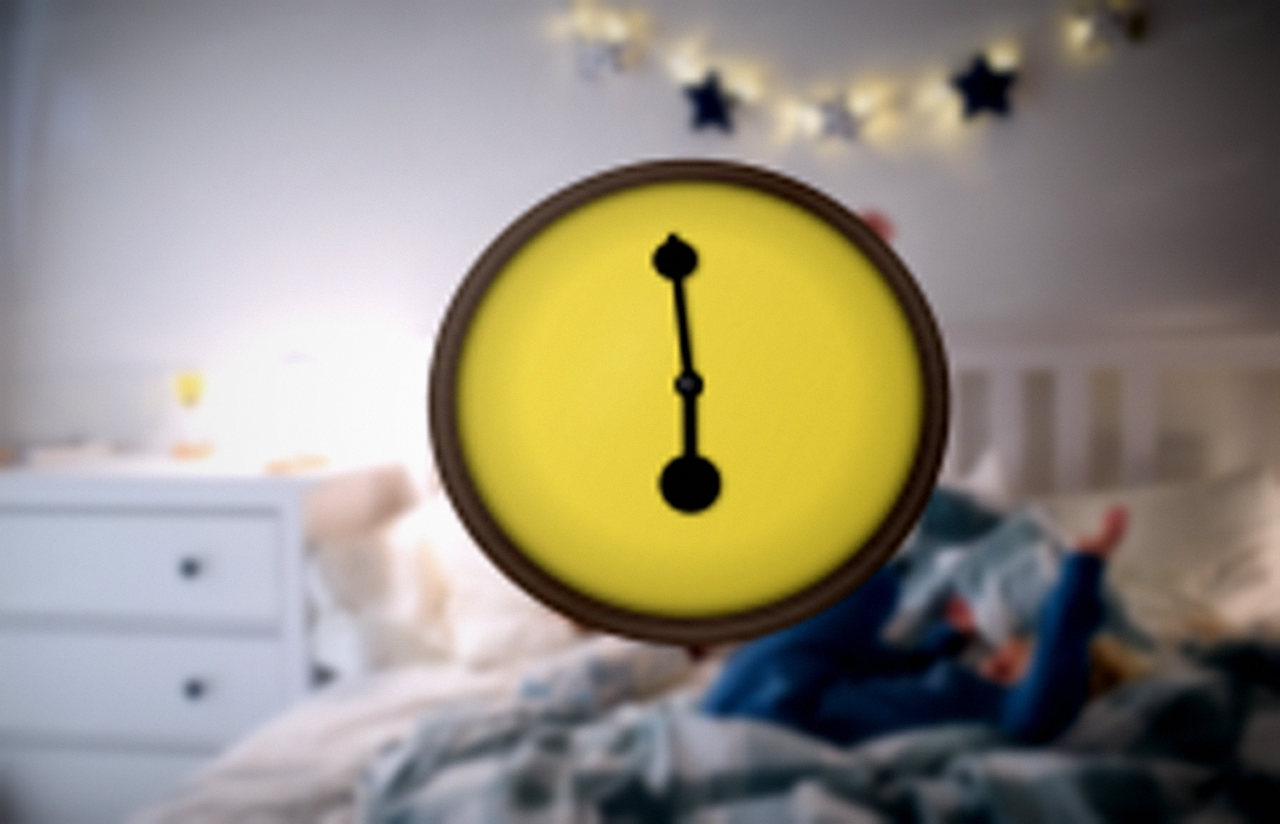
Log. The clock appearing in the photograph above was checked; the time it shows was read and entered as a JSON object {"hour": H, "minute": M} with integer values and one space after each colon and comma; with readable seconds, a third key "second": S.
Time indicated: {"hour": 5, "minute": 59}
